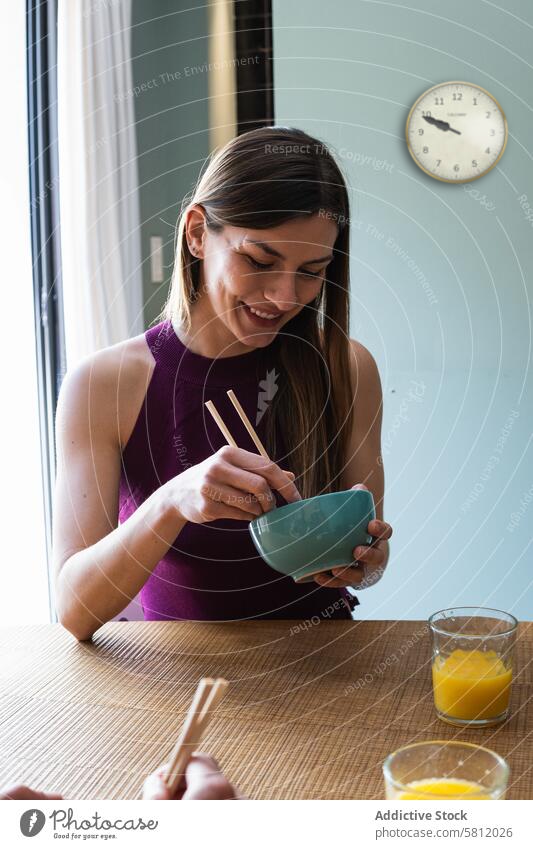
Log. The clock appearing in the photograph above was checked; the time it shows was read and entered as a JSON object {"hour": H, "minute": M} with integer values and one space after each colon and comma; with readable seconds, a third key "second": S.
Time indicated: {"hour": 9, "minute": 49}
